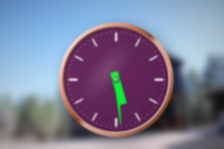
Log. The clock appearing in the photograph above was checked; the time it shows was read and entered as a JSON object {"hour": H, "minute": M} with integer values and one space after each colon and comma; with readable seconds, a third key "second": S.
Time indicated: {"hour": 5, "minute": 29}
